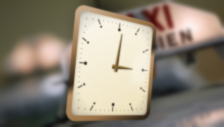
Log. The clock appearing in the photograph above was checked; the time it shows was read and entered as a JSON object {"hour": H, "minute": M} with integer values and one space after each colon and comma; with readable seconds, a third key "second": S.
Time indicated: {"hour": 3, "minute": 1}
